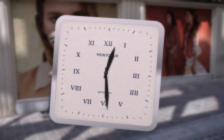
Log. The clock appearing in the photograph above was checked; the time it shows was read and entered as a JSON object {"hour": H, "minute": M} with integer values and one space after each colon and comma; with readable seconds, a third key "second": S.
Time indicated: {"hour": 12, "minute": 29}
